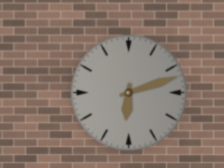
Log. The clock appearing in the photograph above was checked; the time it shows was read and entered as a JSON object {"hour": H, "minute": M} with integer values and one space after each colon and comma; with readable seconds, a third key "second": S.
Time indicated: {"hour": 6, "minute": 12}
